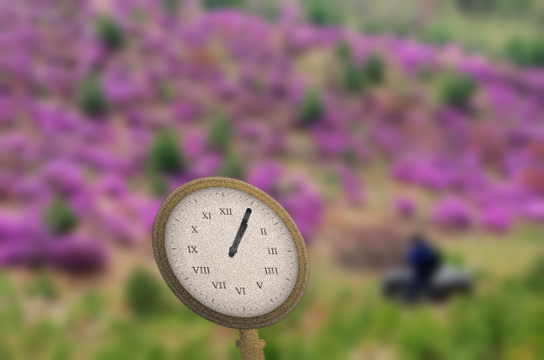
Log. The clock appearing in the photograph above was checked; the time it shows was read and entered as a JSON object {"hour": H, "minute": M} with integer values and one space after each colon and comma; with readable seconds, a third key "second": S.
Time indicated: {"hour": 1, "minute": 5}
